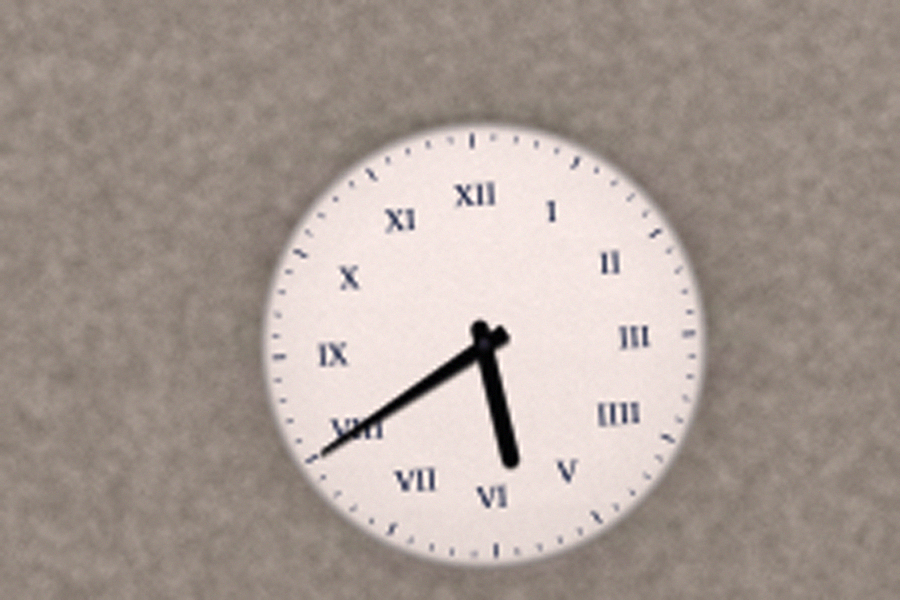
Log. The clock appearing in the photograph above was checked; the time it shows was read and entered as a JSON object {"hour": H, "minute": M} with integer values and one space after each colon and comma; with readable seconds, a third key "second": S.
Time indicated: {"hour": 5, "minute": 40}
